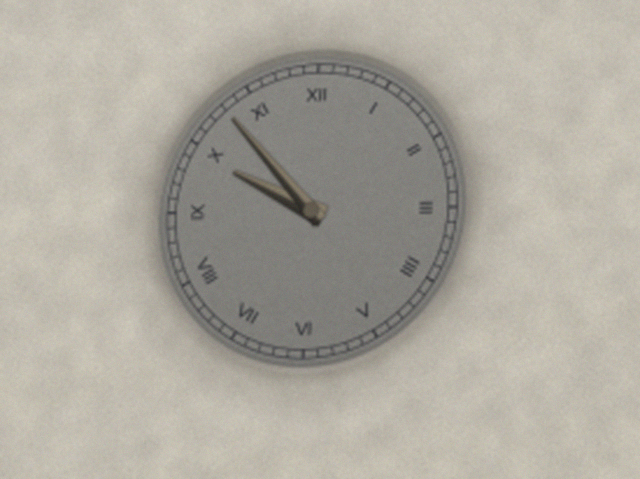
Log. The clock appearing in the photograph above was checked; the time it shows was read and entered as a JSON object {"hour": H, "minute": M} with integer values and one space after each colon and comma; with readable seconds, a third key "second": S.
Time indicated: {"hour": 9, "minute": 53}
